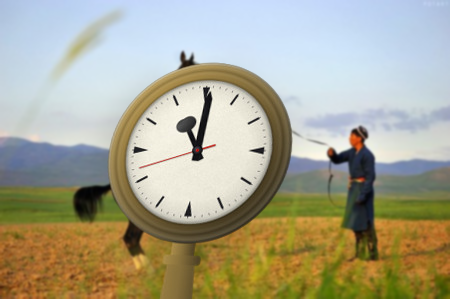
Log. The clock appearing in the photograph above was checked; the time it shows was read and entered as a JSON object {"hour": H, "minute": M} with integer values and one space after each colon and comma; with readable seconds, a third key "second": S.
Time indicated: {"hour": 11, "minute": 0, "second": 42}
